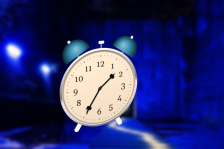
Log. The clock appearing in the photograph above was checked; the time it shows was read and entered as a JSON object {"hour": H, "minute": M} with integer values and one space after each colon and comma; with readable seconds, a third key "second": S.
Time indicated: {"hour": 1, "minute": 35}
